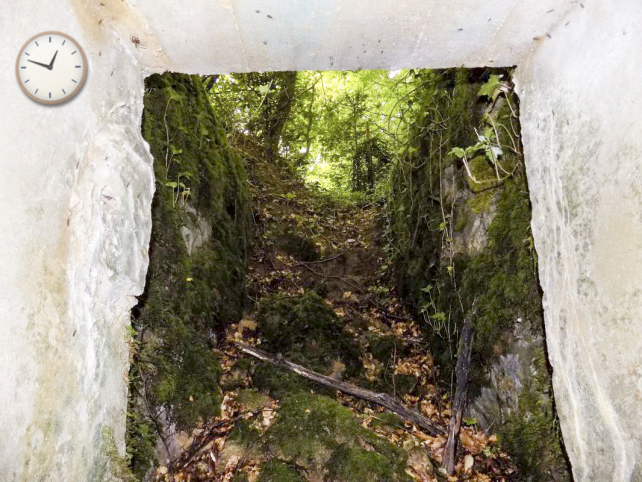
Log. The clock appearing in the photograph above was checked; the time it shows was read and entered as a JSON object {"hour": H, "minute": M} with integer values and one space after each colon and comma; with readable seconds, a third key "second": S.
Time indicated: {"hour": 12, "minute": 48}
